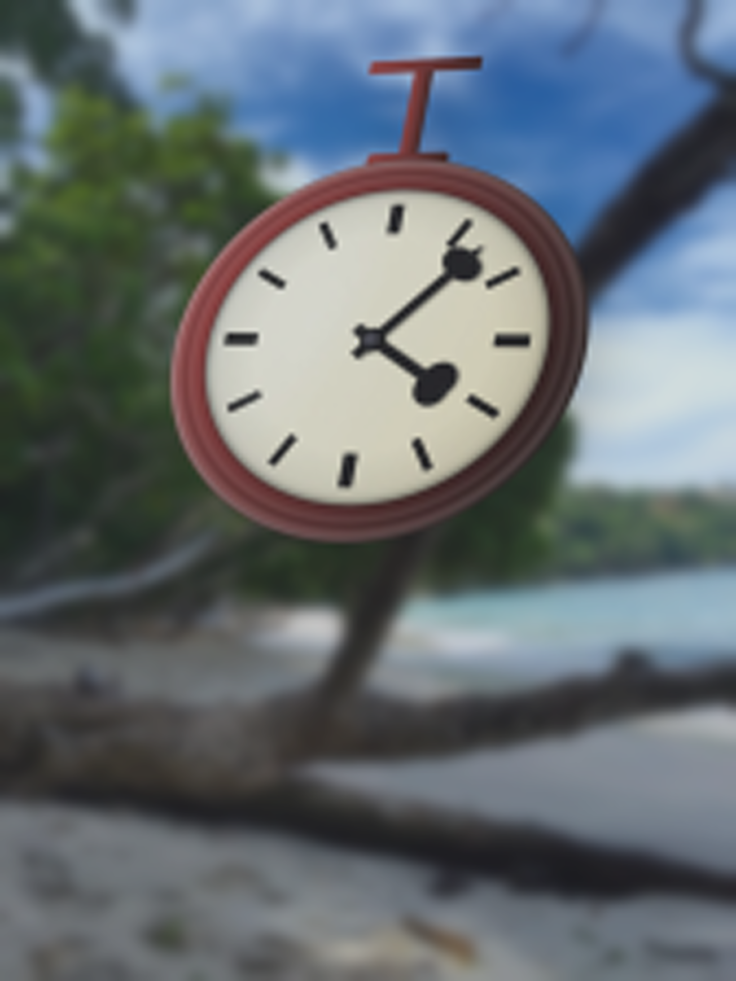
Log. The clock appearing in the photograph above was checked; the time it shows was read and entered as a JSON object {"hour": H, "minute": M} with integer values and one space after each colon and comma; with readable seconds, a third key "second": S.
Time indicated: {"hour": 4, "minute": 7}
